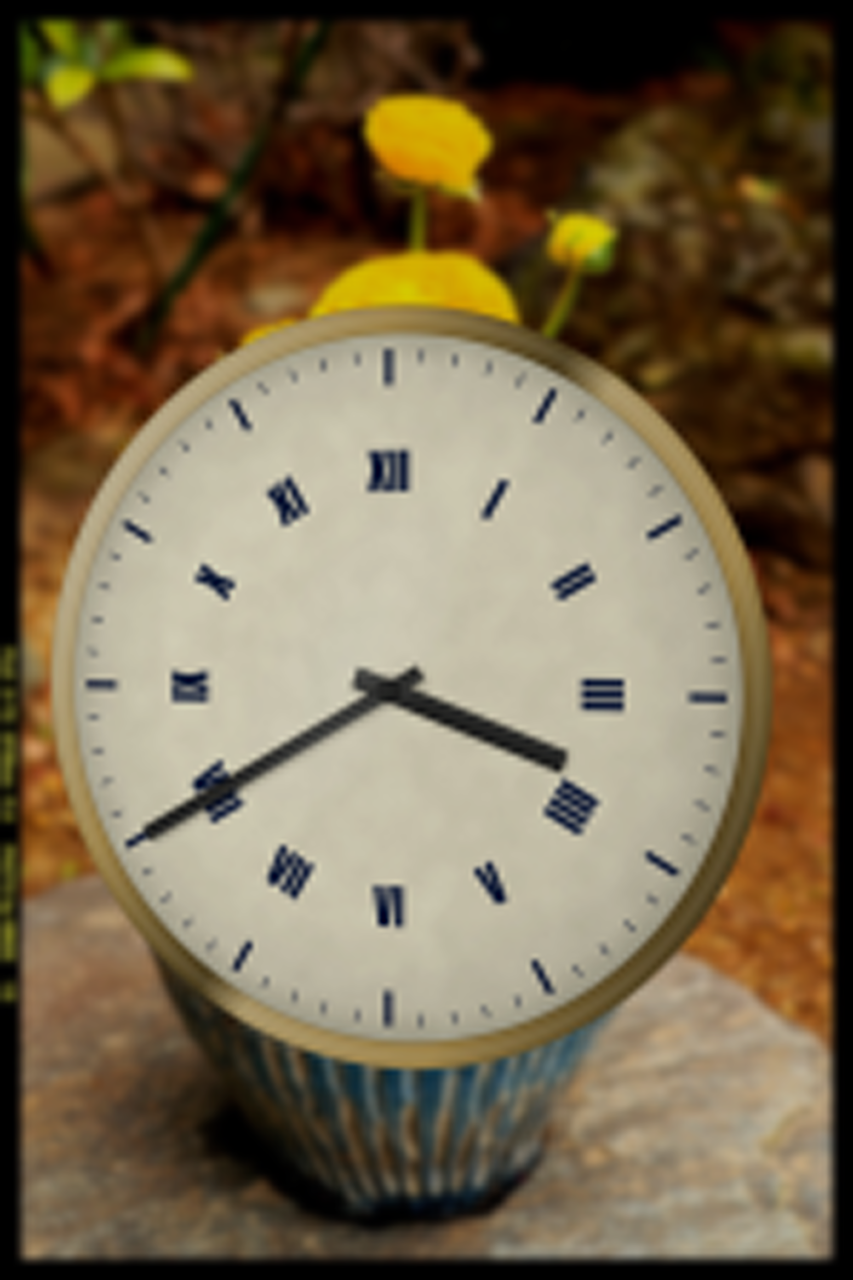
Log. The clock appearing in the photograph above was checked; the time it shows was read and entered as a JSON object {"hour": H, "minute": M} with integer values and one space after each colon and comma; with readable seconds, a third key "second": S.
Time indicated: {"hour": 3, "minute": 40}
